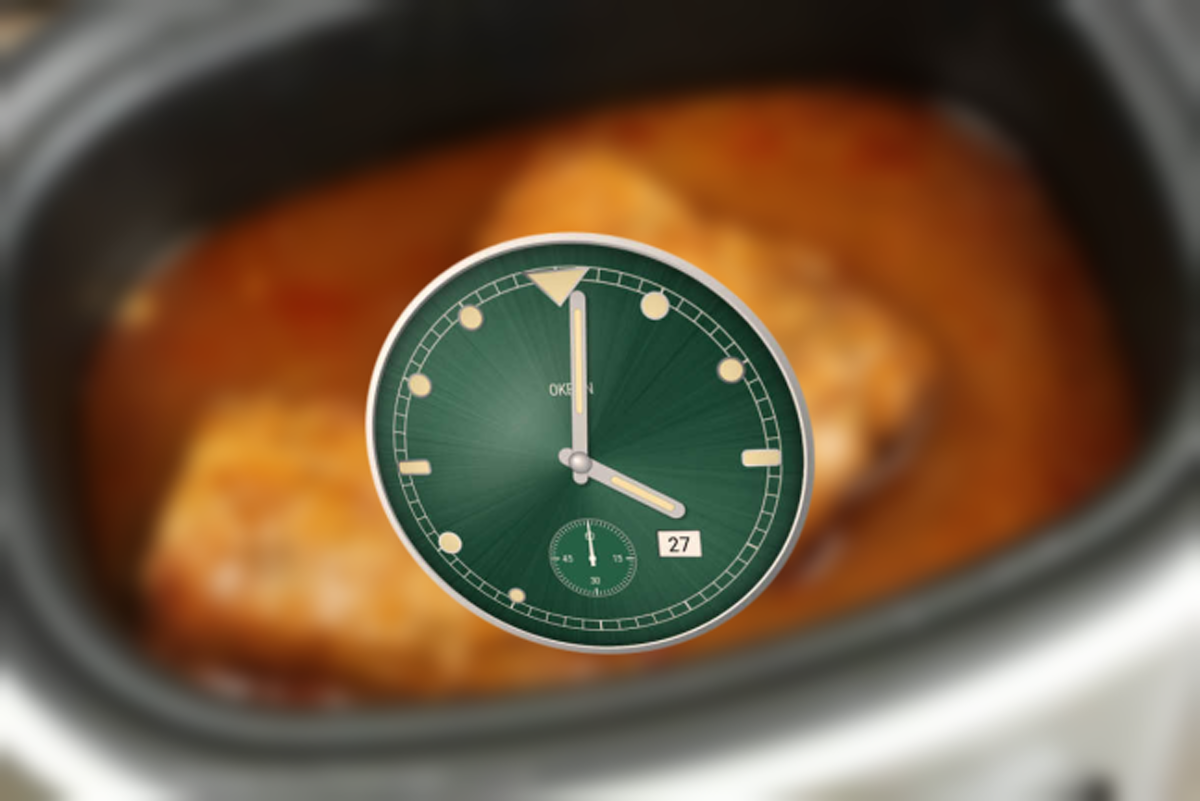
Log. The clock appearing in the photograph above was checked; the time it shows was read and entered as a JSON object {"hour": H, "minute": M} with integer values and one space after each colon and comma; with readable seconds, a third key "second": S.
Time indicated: {"hour": 4, "minute": 1}
